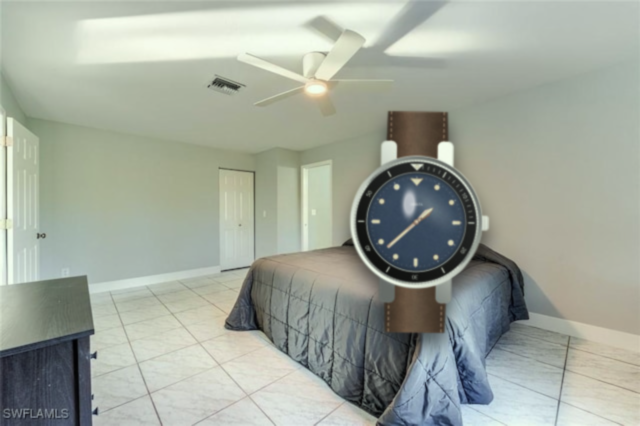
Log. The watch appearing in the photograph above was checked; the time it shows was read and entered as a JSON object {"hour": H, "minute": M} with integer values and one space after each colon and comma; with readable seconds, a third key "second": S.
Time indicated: {"hour": 1, "minute": 38}
